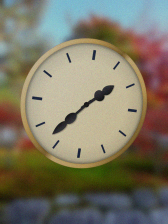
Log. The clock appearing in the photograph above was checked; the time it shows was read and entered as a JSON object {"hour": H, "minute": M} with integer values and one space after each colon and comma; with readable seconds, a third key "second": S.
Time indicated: {"hour": 1, "minute": 37}
